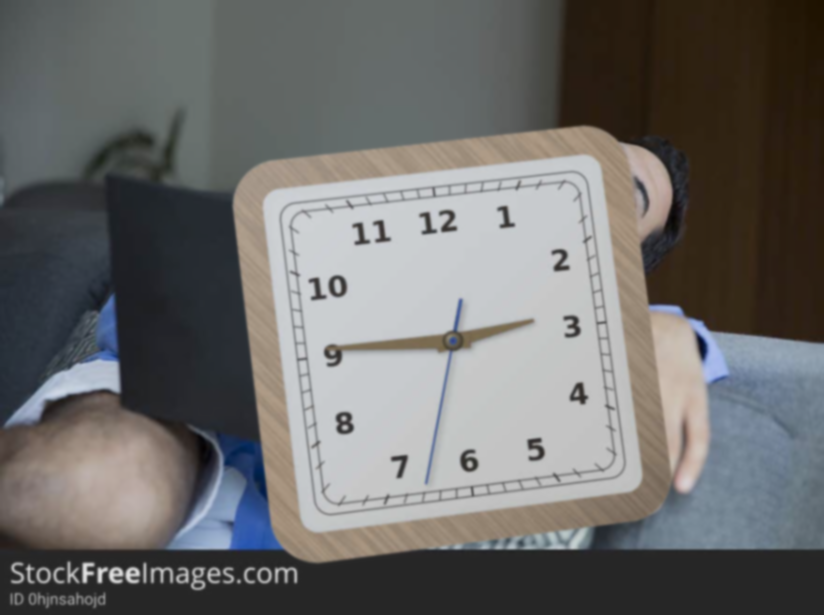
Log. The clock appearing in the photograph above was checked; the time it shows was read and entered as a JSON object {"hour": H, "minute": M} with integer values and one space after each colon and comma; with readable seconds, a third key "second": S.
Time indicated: {"hour": 2, "minute": 45, "second": 33}
